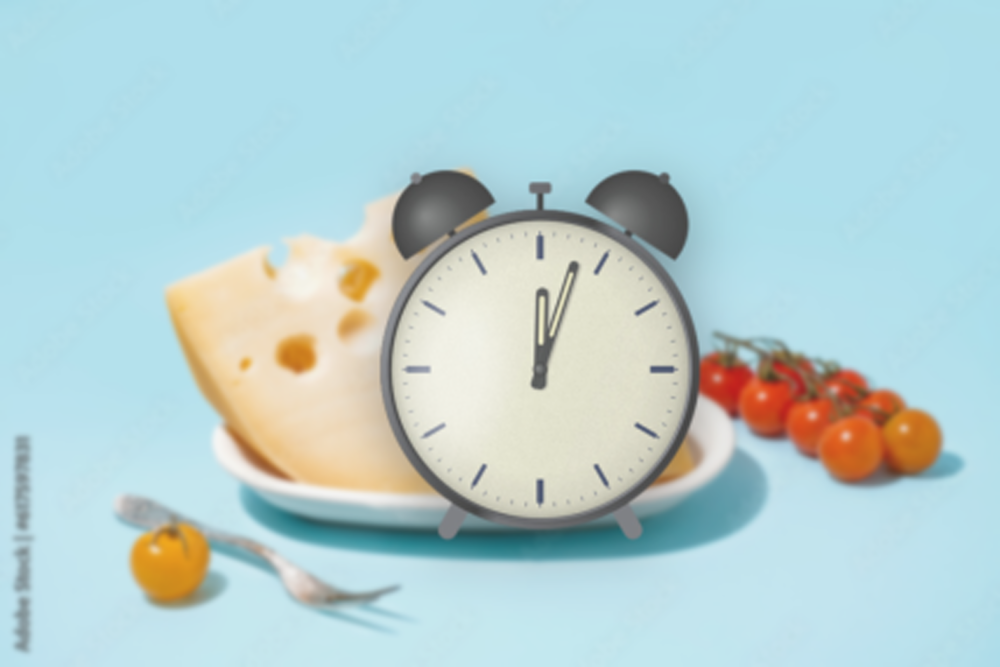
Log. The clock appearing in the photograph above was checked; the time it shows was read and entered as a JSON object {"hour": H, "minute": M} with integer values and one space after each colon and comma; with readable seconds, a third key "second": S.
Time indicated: {"hour": 12, "minute": 3}
